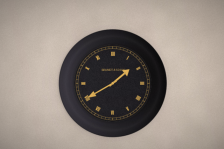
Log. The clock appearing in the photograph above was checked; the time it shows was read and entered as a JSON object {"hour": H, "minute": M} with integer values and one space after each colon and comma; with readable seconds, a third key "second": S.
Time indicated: {"hour": 1, "minute": 40}
